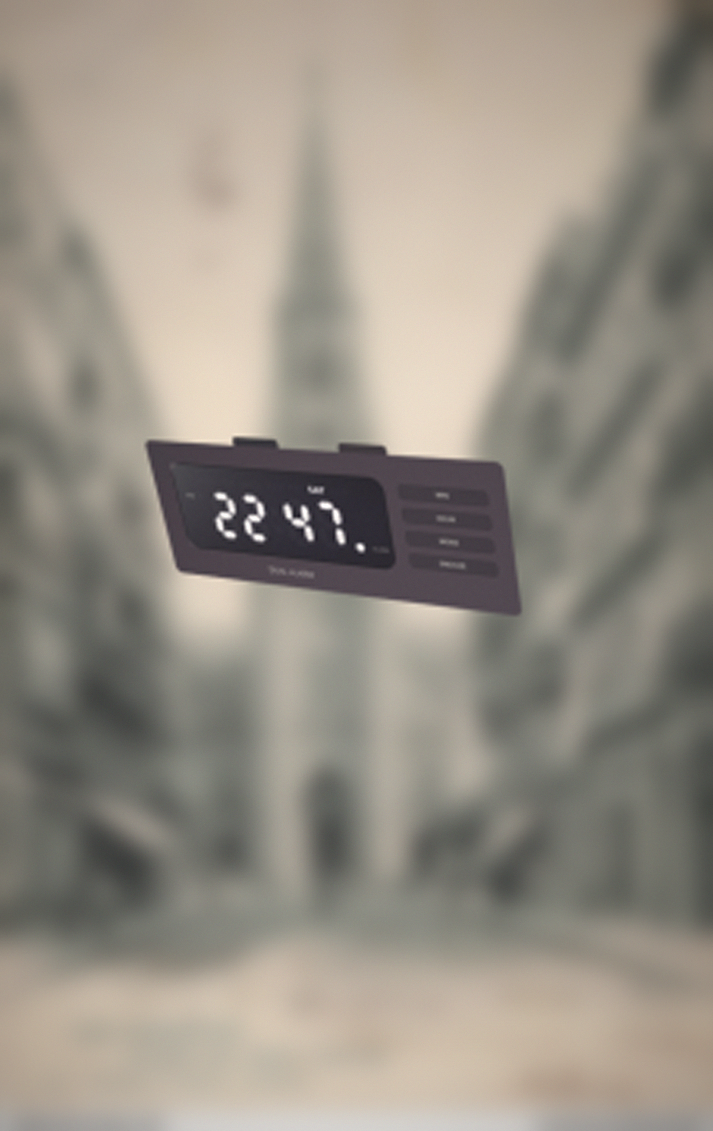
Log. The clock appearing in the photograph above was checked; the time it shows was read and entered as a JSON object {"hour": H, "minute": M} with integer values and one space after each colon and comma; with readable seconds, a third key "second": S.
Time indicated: {"hour": 22, "minute": 47}
